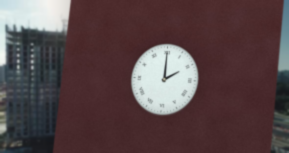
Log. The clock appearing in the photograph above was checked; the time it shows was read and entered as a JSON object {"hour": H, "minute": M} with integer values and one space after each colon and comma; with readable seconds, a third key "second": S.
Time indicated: {"hour": 2, "minute": 0}
